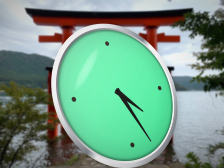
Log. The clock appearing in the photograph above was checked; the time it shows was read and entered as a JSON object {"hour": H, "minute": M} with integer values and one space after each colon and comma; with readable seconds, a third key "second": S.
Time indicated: {"hour": 4, "minute": 26}
